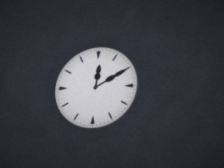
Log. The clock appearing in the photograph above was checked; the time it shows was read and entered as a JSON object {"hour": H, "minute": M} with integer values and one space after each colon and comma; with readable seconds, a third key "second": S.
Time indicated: {"hour": 12, "minute": 10}
